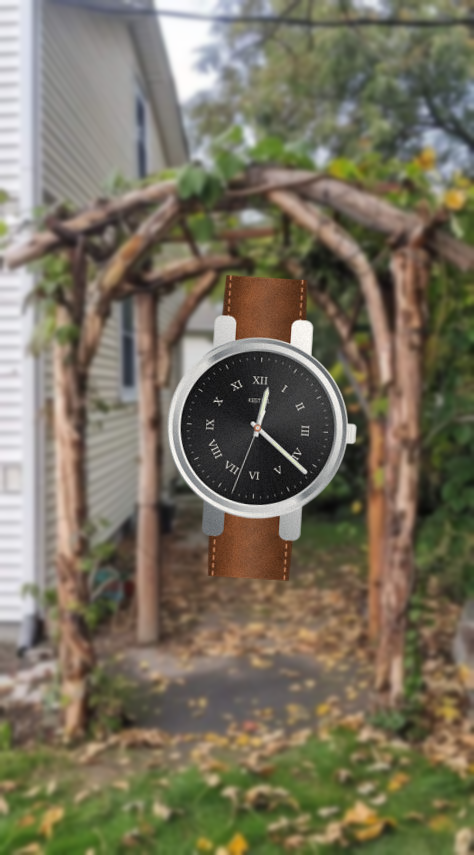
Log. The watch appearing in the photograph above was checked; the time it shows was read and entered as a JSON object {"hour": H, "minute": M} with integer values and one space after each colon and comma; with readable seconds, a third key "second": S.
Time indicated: {"hour": 12, "minute": 21, "second": 33}
